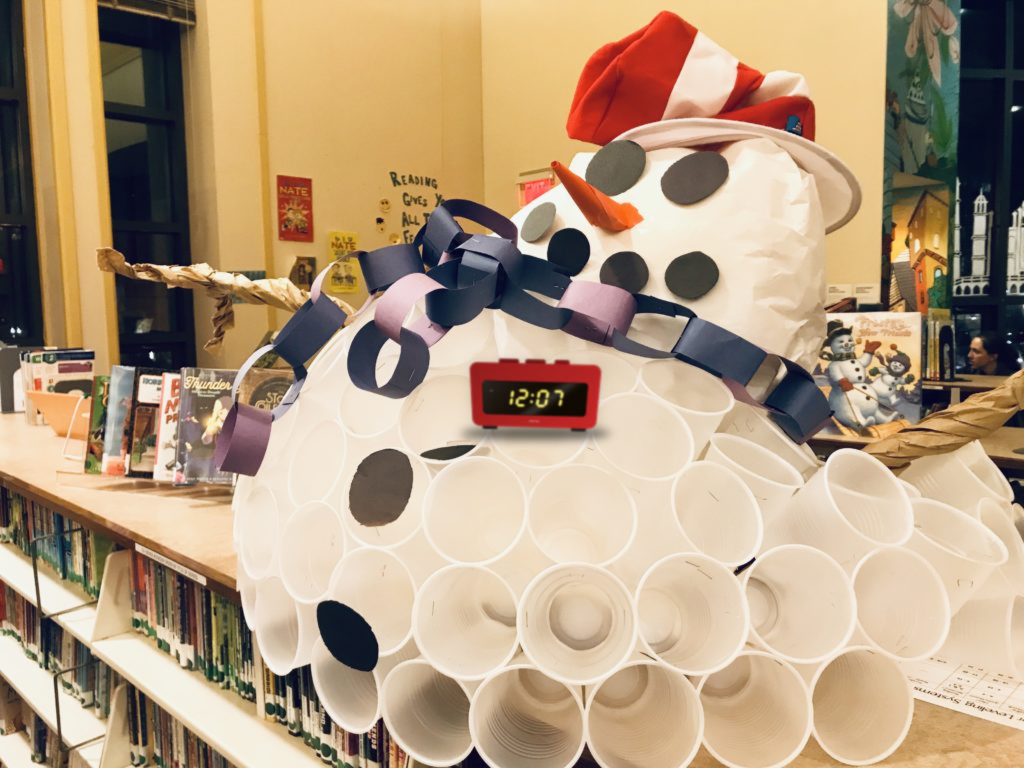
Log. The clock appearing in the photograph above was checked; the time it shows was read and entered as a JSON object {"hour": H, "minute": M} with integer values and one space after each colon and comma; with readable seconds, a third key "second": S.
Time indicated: {"hour": 12, "minute": 7}
